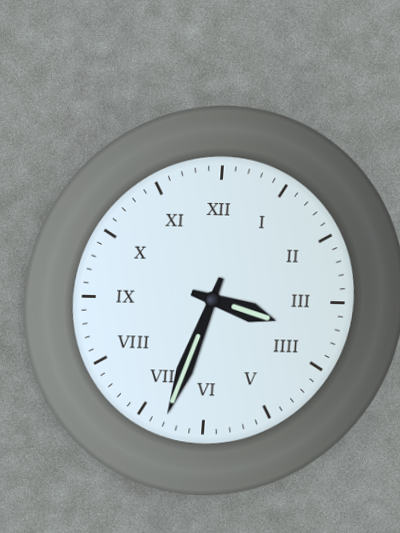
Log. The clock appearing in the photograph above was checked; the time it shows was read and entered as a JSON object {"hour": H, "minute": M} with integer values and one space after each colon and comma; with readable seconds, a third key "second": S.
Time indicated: {"hour": 3, "minute": 33}
